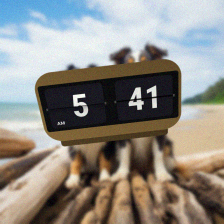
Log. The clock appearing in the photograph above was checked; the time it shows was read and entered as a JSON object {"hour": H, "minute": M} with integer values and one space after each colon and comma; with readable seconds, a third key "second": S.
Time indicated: {"hour": 5, "minute": 41}
